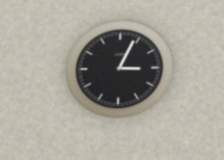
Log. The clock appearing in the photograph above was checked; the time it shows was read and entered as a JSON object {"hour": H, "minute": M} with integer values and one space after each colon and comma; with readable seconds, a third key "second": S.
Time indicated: {"hour": 3, "minute": 4}
